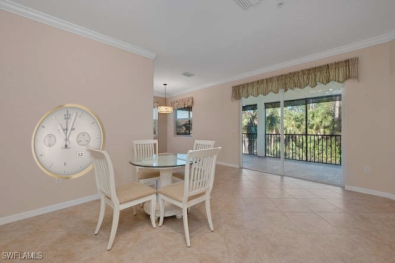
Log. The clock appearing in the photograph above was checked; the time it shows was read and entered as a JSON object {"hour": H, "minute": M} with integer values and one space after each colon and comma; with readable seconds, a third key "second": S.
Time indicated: {"hour": 11, "minute": 3}
